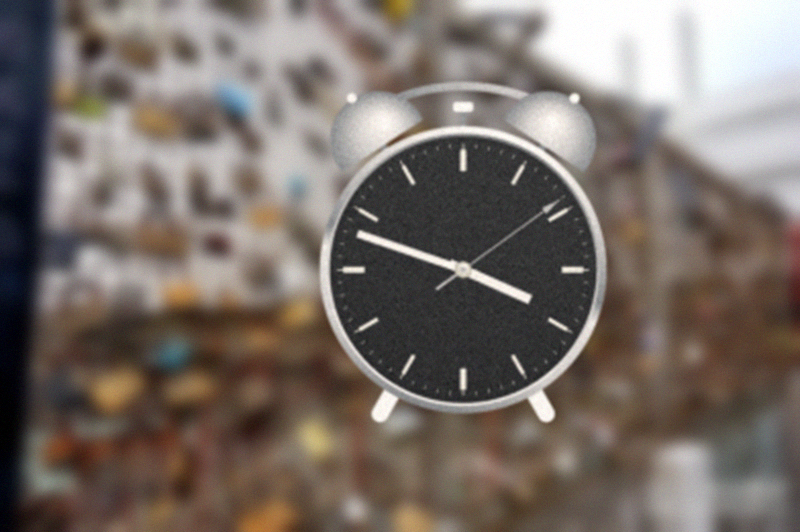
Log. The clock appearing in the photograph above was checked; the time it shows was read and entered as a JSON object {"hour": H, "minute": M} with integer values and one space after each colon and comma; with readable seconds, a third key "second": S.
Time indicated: {"hour": 3, "minute": 48, "second": 9}
